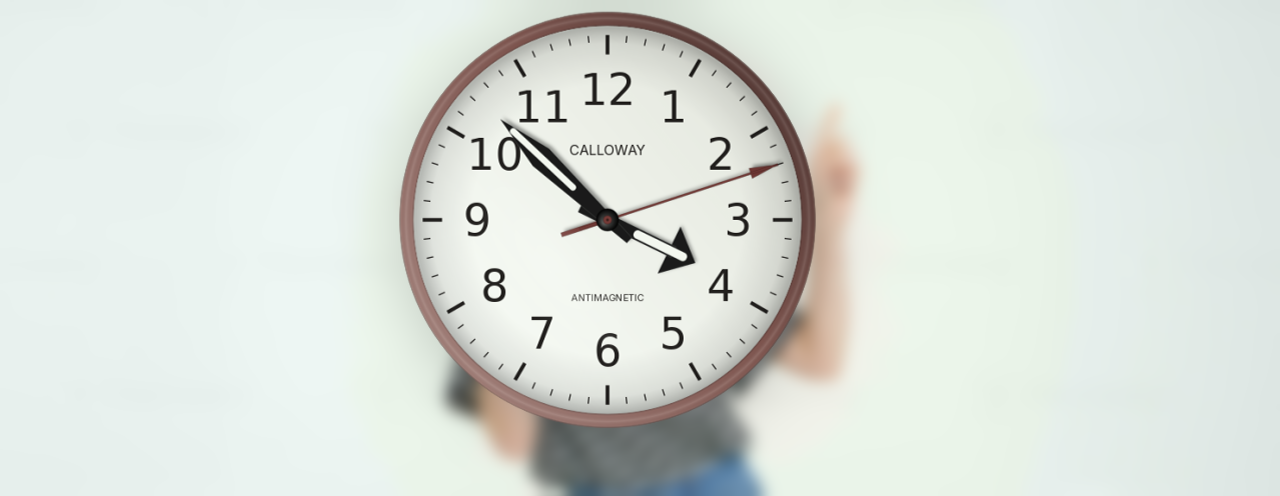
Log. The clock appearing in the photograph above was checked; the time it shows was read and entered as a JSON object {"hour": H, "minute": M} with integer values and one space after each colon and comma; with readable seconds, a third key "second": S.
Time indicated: {"hour": 3, "minute": 52, "second": 12}
